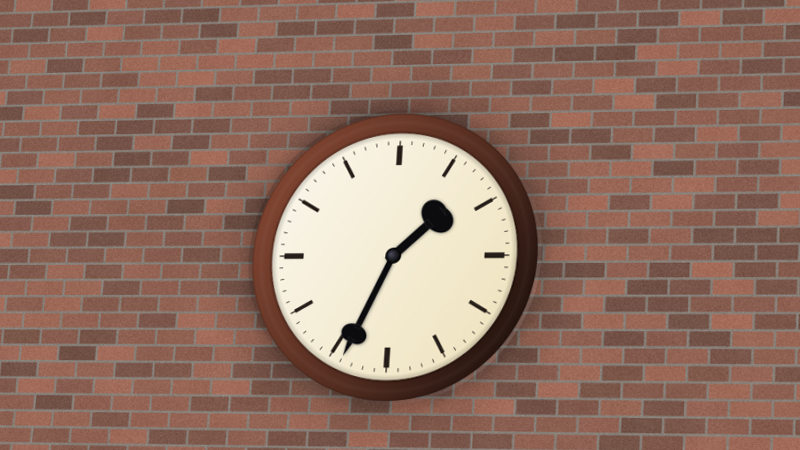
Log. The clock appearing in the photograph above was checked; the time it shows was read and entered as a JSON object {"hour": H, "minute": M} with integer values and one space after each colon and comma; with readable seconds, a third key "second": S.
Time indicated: {"hour": 1, "minute": 34}
